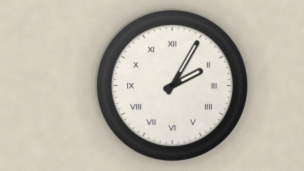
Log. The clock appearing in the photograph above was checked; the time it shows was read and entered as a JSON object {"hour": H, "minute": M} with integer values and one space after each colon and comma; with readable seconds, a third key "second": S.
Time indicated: {"hour": 2, "minute": 5}
